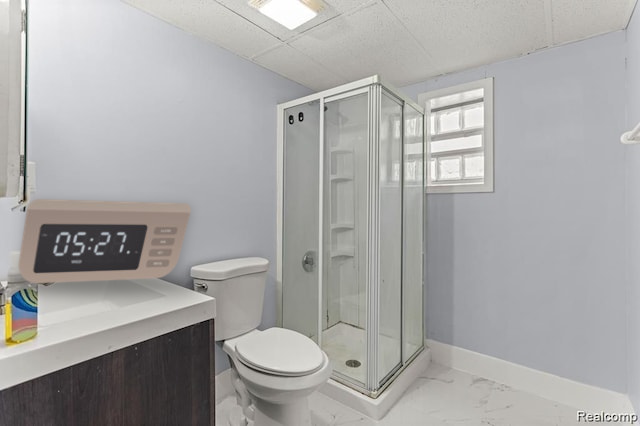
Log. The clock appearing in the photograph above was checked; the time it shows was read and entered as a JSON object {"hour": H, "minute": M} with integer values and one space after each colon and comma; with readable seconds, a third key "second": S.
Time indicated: {"hour": 5, "minute": 27}
